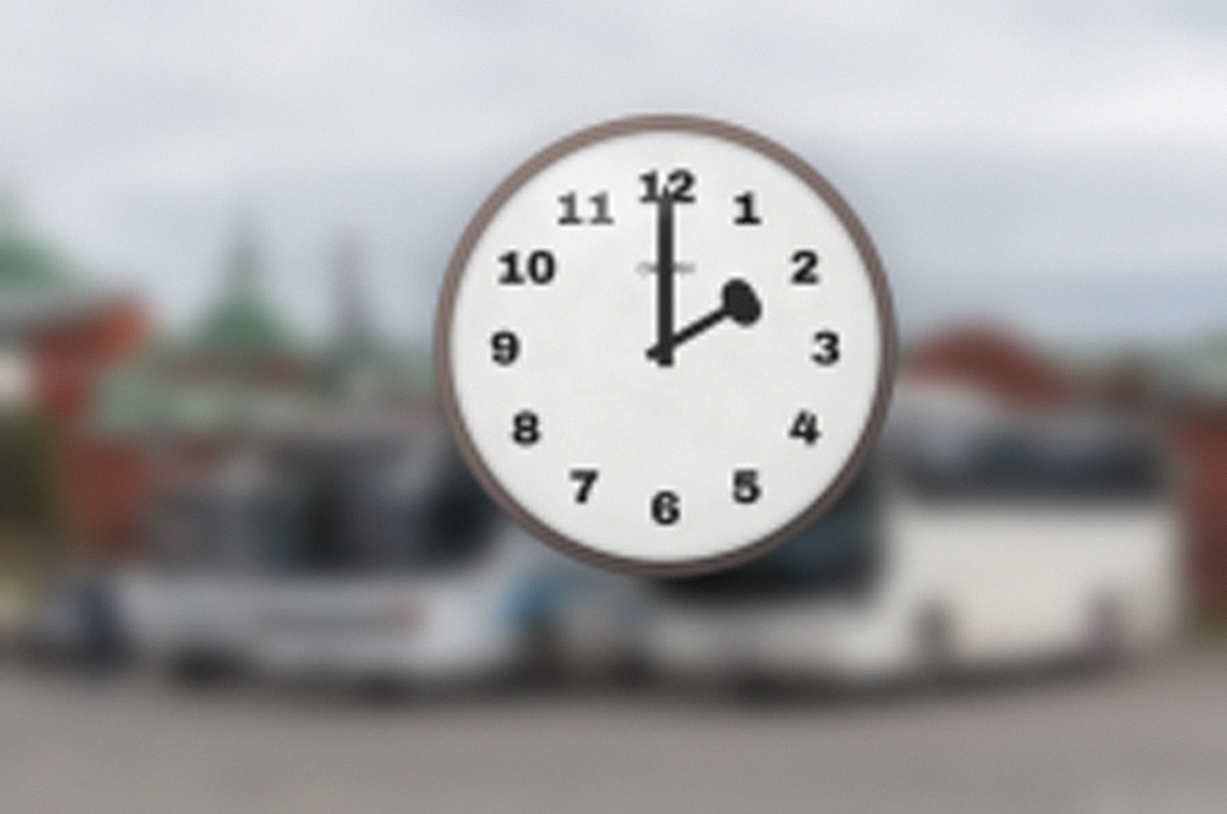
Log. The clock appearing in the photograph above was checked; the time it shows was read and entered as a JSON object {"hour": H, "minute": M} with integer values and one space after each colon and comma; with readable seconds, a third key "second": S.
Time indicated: {"hour": 2, "minute": 0}
